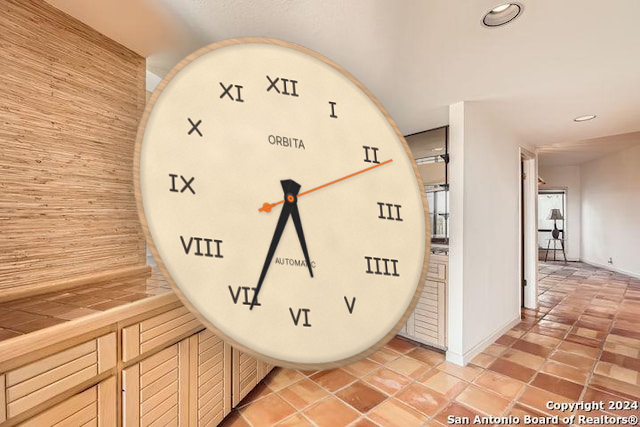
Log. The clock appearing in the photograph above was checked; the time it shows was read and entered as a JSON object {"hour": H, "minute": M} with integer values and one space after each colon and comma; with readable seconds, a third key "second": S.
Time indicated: {"hour": 5, "minute": 34, "second": 11}
